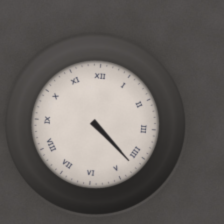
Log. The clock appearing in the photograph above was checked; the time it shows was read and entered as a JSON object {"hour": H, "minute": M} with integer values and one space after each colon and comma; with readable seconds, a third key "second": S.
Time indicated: {"hour": 4, "minute": 22}
